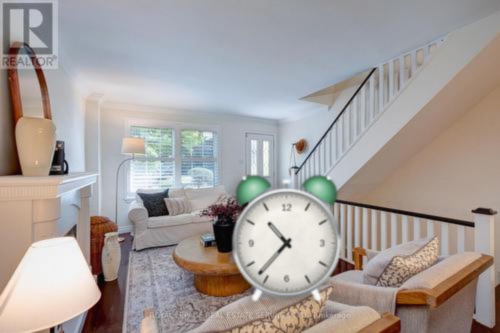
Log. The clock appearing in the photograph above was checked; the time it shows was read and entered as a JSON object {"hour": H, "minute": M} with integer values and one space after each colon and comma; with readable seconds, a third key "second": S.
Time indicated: {"hour": 10, "minute": 37}
